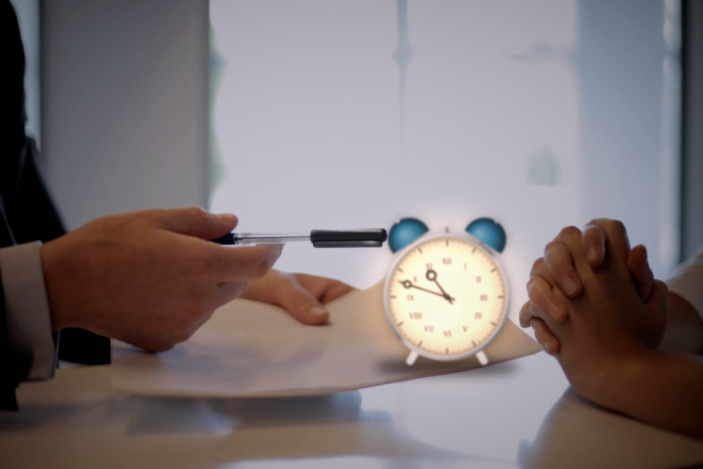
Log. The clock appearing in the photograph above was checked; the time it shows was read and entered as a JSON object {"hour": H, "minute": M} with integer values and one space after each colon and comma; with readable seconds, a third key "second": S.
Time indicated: {"hour": 10, "minute": 48}
